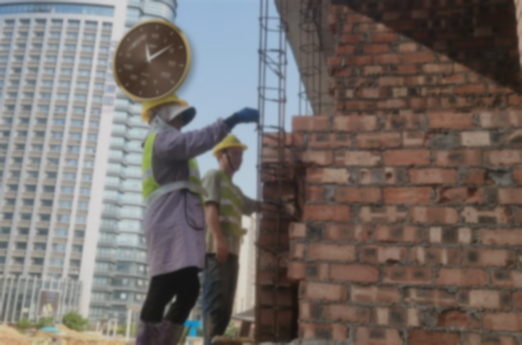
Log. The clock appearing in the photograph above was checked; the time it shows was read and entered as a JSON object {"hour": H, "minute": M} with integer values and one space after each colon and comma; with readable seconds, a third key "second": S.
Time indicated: {"hour": 11, "minute": 8}
